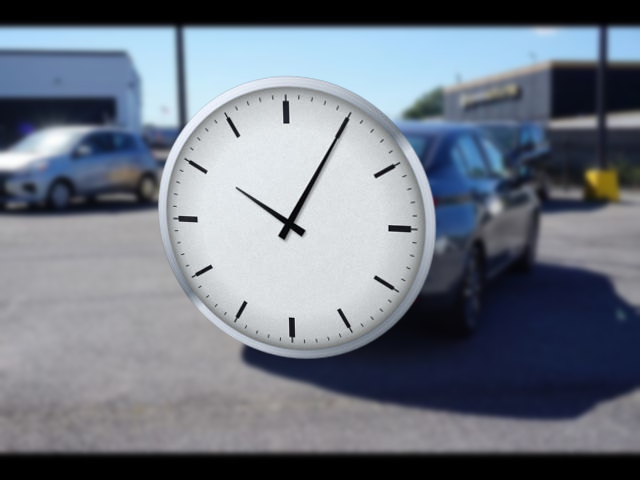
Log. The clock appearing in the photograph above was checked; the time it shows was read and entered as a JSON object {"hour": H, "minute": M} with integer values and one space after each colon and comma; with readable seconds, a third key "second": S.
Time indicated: {"hour": 10, "minute": 5}
